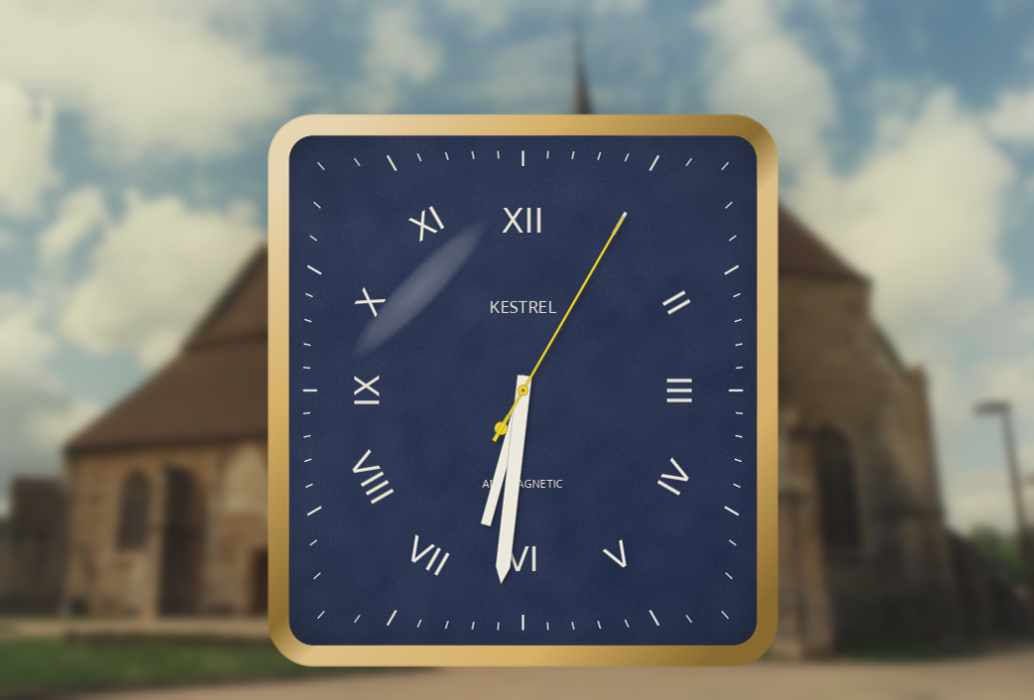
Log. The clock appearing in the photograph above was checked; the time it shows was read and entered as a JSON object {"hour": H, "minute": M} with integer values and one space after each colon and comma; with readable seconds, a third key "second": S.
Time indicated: {"hour": 6, "minute": 31, "second": 5}
